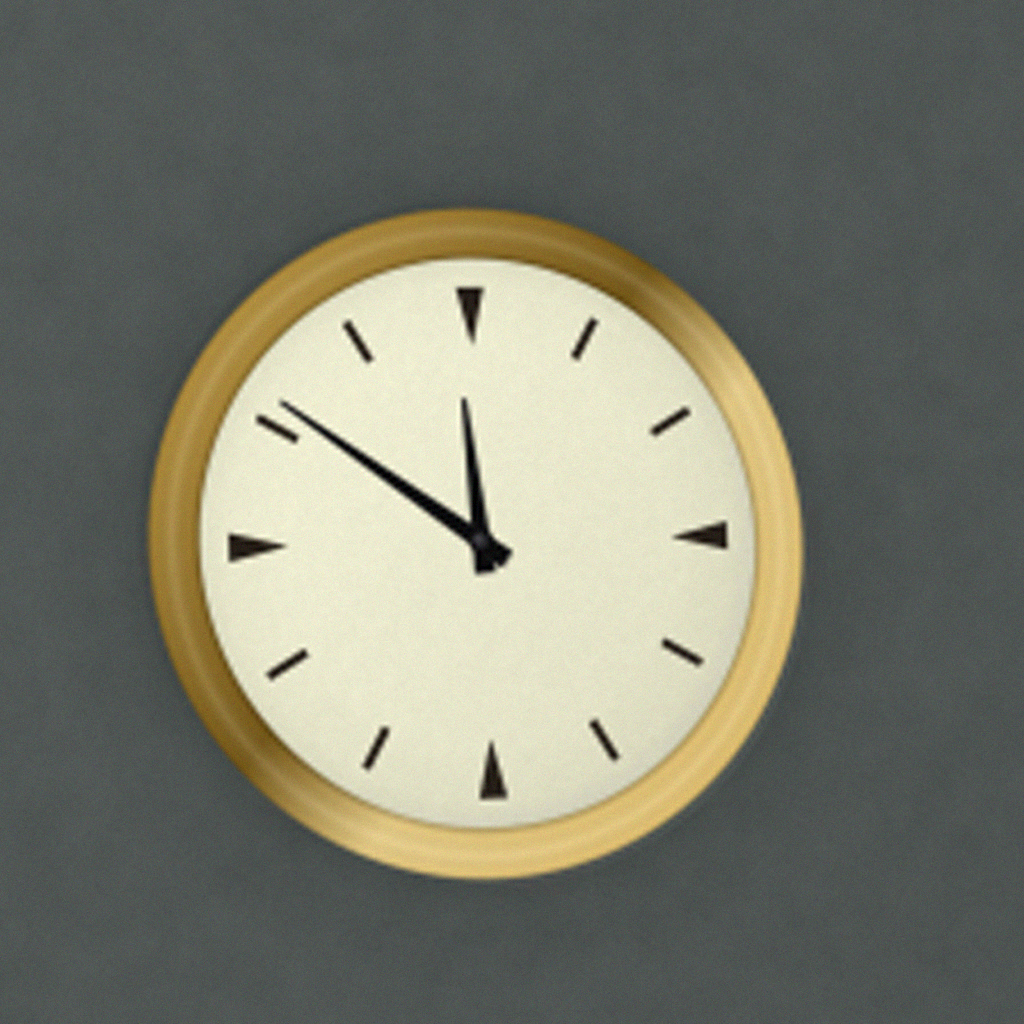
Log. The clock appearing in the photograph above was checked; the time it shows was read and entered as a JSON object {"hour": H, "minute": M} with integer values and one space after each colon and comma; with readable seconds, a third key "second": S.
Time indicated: {"hour": 11, "minute": 51}
